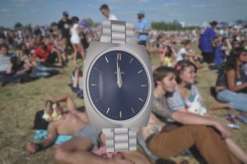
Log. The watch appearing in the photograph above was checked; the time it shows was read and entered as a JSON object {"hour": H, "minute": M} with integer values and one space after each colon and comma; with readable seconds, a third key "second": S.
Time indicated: {"hour": 11, "minute": 59}
